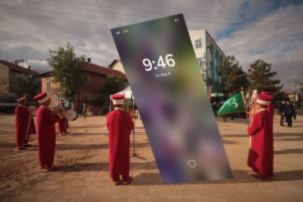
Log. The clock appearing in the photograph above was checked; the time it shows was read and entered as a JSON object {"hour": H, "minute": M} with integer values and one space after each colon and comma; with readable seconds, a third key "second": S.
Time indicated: {"hour": 9, "minute": 46}
